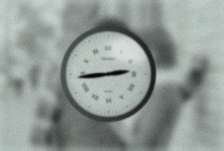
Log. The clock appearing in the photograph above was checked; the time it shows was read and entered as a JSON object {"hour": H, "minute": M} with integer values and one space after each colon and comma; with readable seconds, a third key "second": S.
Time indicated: {"hour": 2, "minute": 44}
